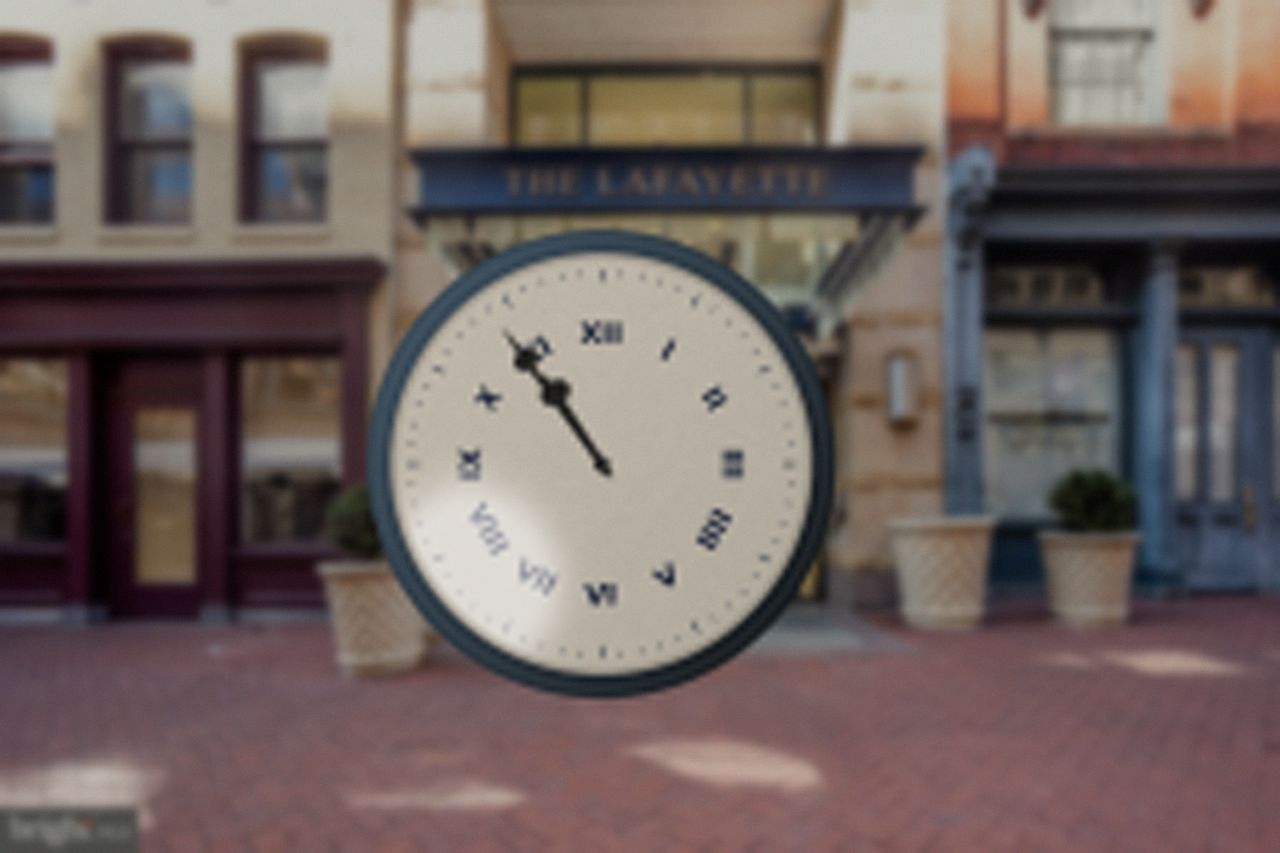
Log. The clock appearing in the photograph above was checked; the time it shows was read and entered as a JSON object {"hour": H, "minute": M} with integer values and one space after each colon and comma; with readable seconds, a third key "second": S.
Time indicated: {"hour": 10, "minute": 54}
